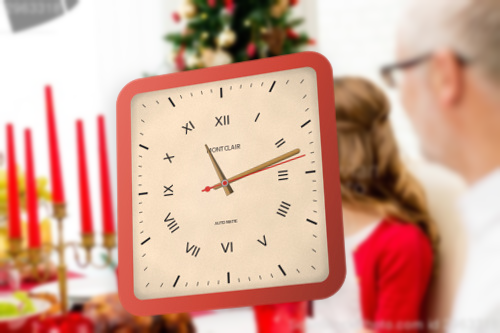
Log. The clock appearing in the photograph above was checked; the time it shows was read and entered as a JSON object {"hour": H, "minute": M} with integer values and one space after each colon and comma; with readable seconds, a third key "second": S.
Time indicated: {"hour": 11, "minute": 12, "second": 13}
